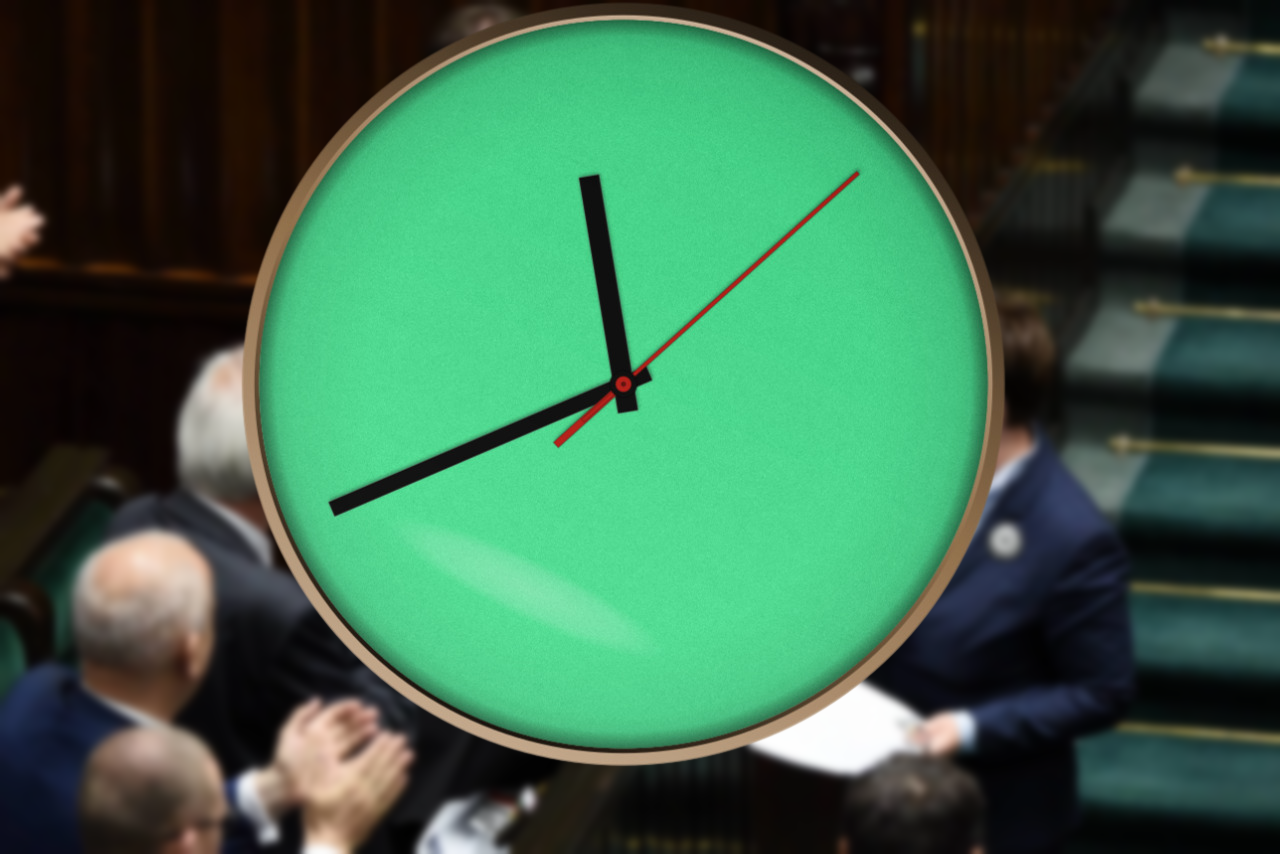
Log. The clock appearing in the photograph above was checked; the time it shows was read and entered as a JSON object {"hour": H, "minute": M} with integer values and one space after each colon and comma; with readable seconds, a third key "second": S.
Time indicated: {"hour": 11, "minute": 41, "second": 8}
